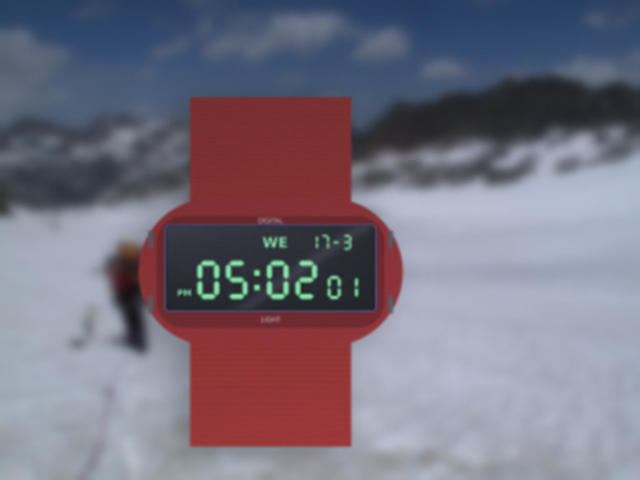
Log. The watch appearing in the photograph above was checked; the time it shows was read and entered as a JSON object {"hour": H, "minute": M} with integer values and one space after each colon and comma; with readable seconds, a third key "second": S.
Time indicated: {"hour": 5, "minute": 2, "second": 1}
